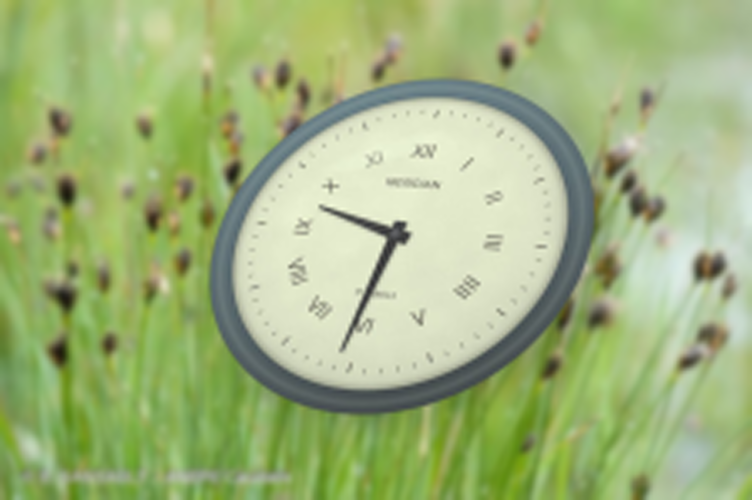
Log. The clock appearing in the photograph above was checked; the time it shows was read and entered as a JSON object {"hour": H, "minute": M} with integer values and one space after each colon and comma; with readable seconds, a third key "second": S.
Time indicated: {"hour": 9, "minute": 31}
